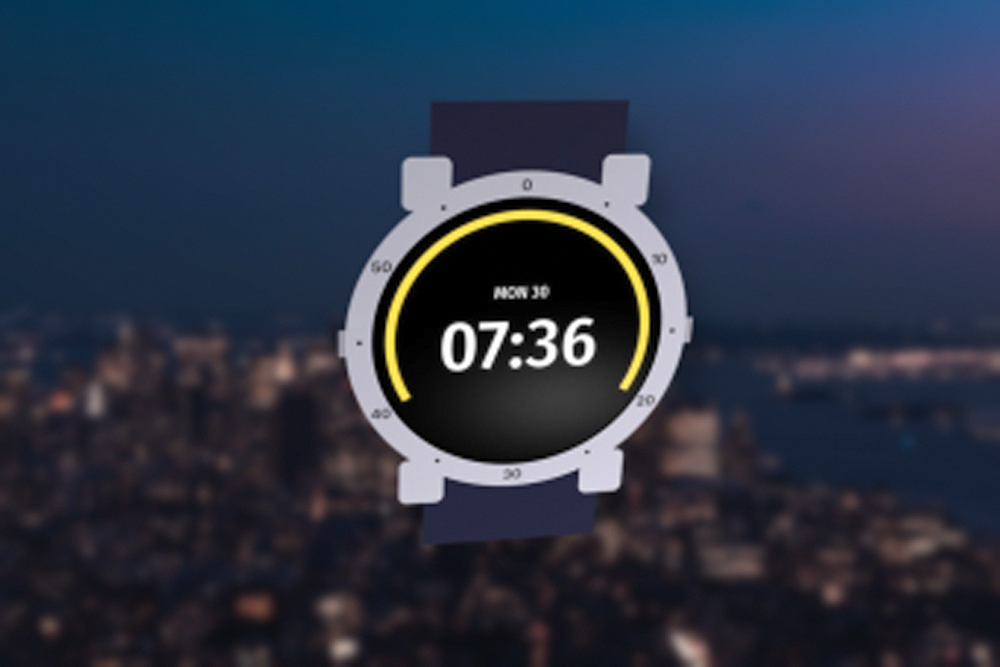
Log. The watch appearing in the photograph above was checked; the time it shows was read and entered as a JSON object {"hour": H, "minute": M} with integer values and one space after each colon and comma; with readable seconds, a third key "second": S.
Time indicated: {"hour": 7, "minute": 36}
